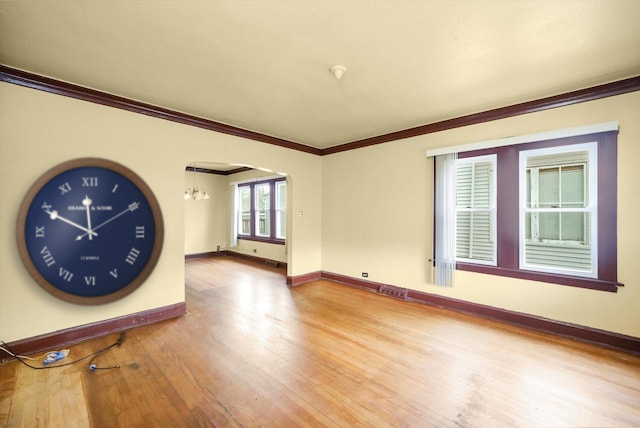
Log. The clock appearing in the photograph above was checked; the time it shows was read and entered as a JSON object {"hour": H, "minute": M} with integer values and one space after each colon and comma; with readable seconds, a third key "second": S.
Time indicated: {"hour": 11, "minute": 49, "second": 10}
